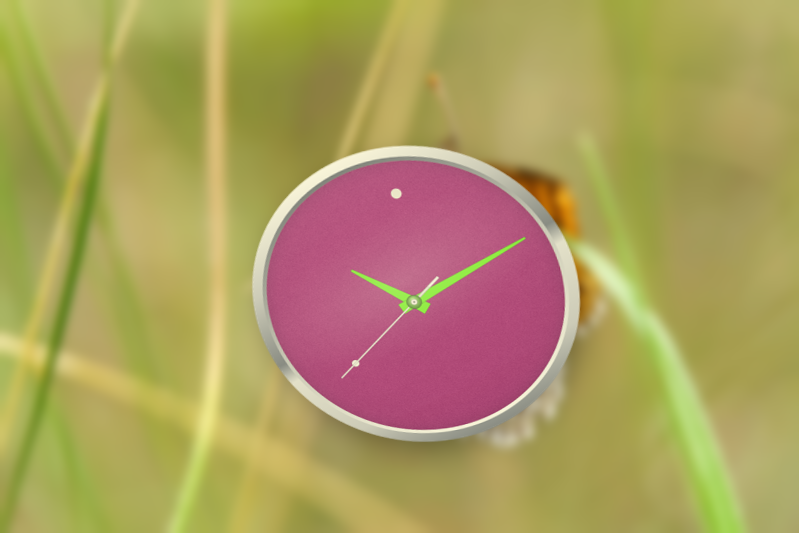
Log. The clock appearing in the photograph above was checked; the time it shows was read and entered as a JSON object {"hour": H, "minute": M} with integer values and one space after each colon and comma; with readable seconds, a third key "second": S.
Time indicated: {"hour": 10, "minute": 10, "second": 38}
